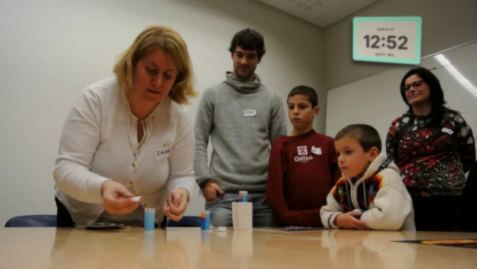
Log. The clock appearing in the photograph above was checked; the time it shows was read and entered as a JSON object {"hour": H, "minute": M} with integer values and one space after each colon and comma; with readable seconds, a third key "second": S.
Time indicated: {"hour": 12, "minute": 52}
